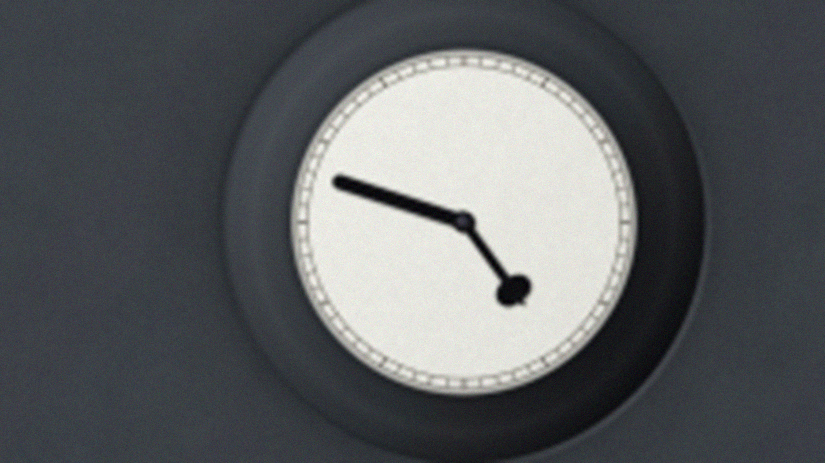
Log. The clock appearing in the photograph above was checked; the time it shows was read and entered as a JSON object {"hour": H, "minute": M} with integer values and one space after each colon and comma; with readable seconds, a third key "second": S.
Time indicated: {"hour": 4, "minute": 48}
